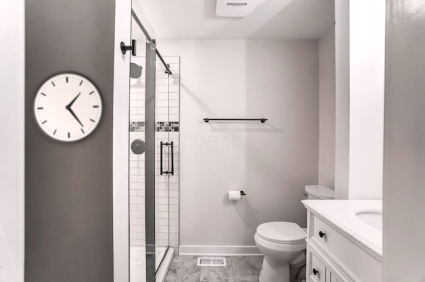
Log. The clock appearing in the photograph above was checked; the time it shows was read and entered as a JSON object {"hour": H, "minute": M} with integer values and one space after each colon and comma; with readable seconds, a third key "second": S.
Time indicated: {"hour": 1, "minute": 24}
